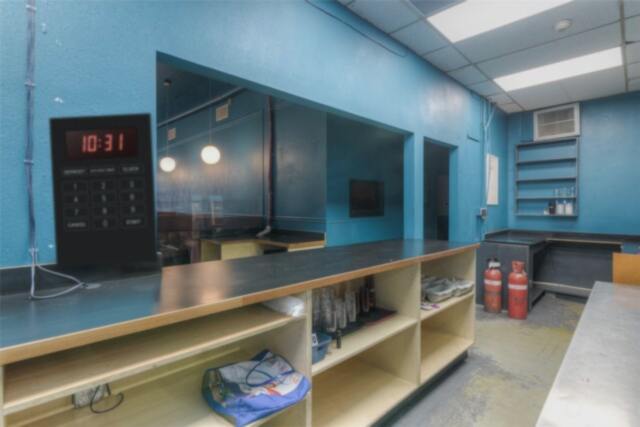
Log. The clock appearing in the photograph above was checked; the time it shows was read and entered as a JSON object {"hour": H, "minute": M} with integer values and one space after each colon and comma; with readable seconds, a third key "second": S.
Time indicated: {"hour": 10, "minute": 31}
